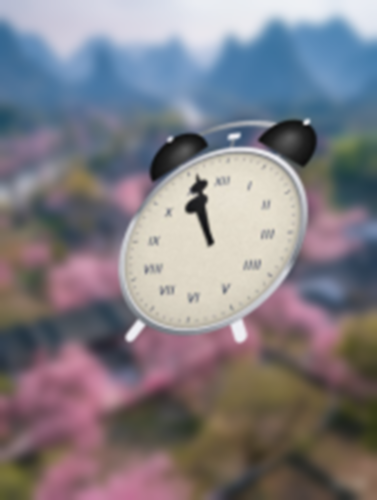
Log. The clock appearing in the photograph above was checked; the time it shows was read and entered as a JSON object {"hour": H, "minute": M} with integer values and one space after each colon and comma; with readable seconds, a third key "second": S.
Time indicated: {"hour": 10, "minute": 56}
